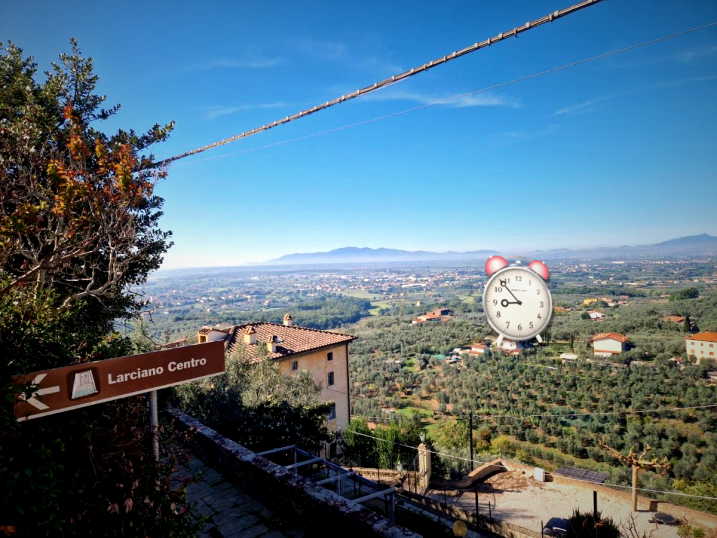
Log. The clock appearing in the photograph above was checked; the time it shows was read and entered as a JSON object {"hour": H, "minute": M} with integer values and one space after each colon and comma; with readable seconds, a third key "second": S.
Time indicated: {"hour": 8, "minute": 53}
